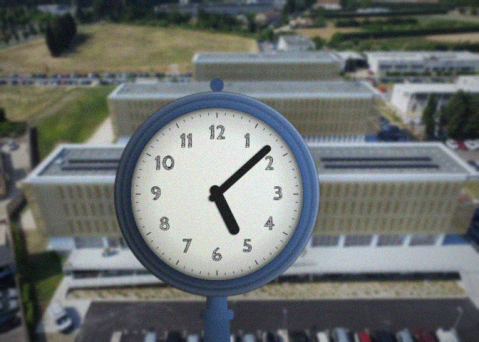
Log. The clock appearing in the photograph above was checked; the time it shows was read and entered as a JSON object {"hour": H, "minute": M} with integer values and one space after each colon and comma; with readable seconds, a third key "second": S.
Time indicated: {"hour": 5, "minute": 8}
